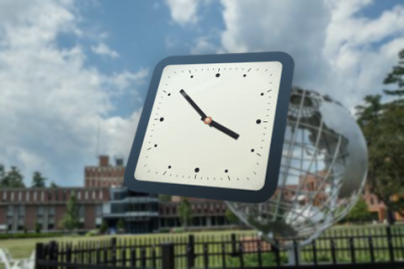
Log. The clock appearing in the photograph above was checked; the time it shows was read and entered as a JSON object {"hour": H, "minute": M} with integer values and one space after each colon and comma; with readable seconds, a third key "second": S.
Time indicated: {"hour": 3, "minute": 52}
